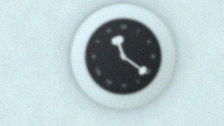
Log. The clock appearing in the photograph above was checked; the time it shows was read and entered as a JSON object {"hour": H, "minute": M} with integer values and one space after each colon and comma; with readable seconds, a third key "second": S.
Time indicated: {"hour": 11, "minute": 21}
